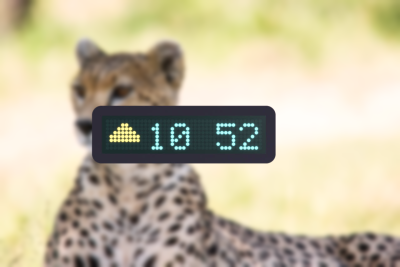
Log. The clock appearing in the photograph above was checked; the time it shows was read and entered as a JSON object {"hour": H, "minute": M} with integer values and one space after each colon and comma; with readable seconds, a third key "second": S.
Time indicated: {"hour": 10, "minute": 52}
